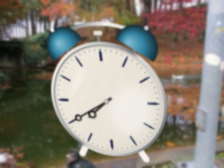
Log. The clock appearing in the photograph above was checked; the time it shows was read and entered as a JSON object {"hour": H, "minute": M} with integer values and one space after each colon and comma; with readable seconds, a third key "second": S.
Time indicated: {"hour": 7, "minute": 40}
